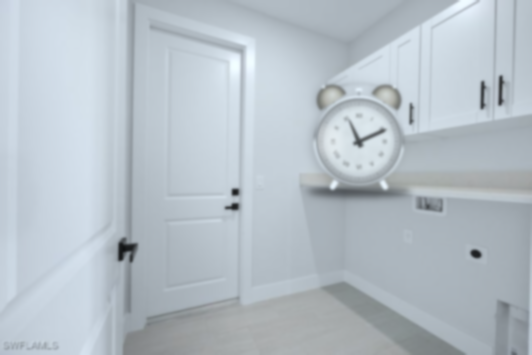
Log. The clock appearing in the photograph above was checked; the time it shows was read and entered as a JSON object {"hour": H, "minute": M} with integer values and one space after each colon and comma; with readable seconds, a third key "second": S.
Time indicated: {"hour": 11, "minute": 11}
